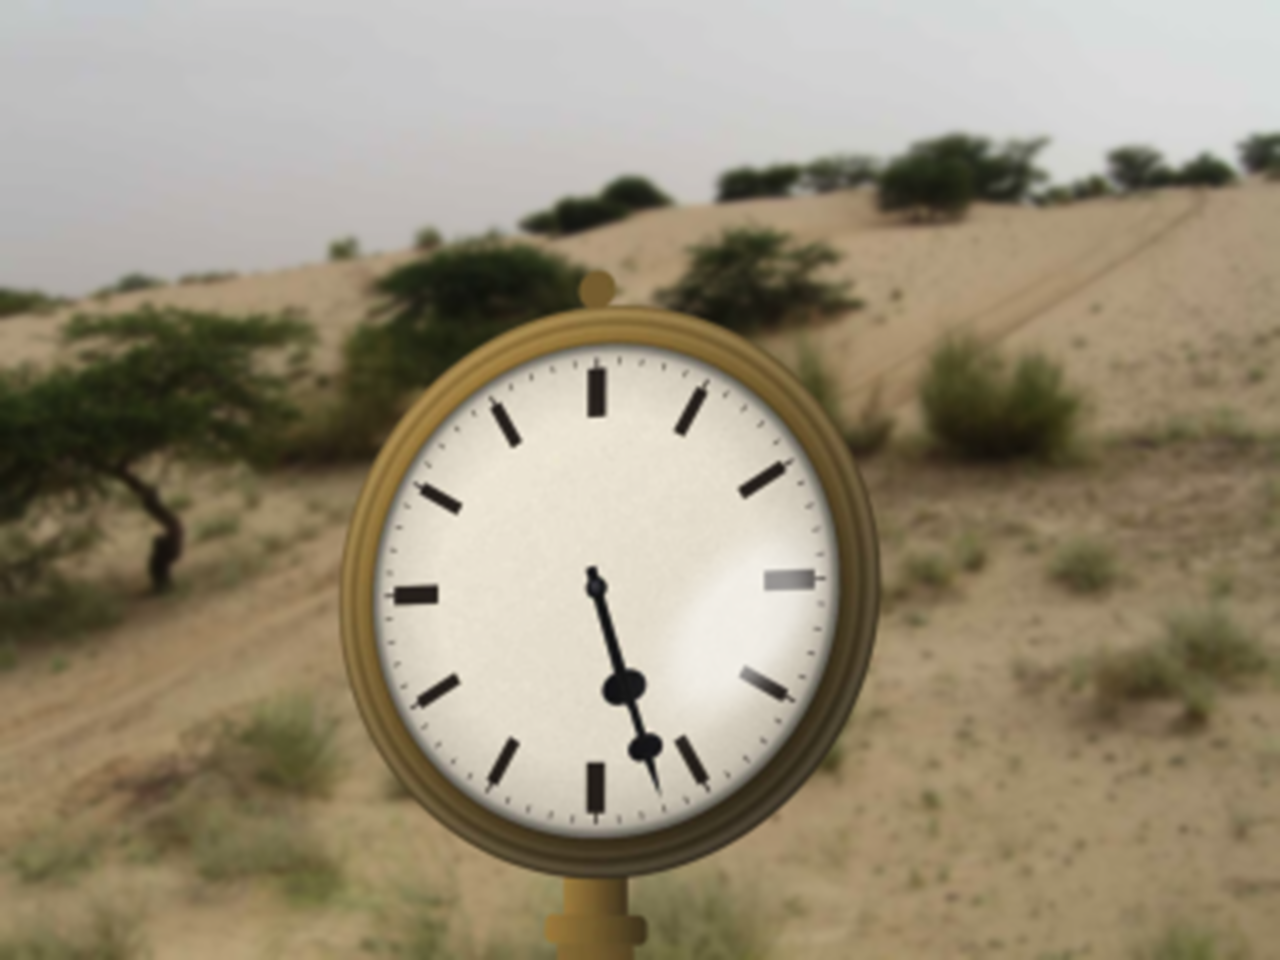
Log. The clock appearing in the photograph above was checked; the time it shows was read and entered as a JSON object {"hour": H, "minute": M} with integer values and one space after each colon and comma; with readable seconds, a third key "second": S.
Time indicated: {"hour": 5, "minute": 27}
